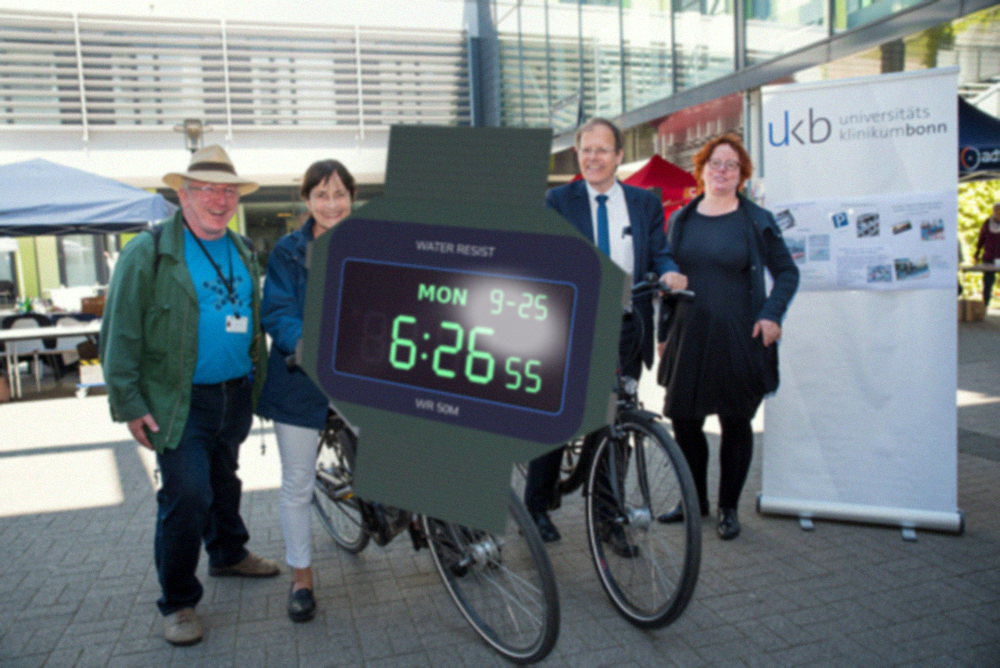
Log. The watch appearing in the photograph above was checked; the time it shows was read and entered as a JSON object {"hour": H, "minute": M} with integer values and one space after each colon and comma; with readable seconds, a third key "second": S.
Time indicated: {"hour": 6, "minute": 26, "second": 55}
